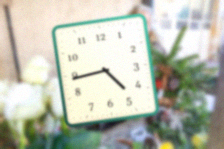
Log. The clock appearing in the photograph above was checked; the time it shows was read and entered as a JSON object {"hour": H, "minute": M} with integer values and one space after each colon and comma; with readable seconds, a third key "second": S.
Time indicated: {"hour": 4, "minute": 44}
